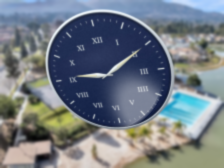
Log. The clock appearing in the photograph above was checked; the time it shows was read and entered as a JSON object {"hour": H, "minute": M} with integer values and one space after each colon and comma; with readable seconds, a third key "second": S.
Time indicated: {"hour": 9, "minute": 10}
